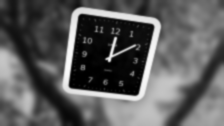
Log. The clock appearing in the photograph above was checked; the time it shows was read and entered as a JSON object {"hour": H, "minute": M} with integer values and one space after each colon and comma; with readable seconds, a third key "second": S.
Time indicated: {"hour": 12, "minute": 9}
